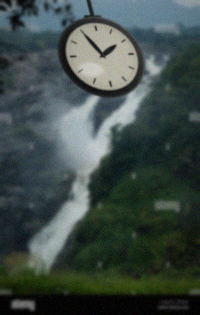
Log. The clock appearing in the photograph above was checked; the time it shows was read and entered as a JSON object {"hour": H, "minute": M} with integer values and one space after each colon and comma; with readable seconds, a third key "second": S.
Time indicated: {"hour": 1, "minute": 55}
